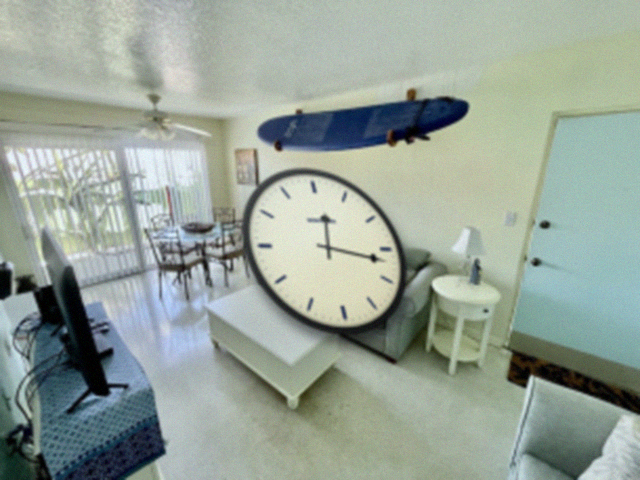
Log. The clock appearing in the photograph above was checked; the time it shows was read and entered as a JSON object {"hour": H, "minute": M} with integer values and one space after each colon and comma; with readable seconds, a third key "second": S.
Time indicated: {"hour": 12, "minute": 17}
